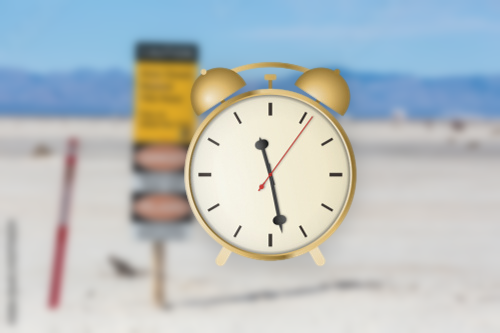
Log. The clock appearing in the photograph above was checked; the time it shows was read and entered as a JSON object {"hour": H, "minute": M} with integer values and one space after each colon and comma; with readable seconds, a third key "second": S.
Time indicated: {"hour": 11, "minute": 28, "second": 6}
